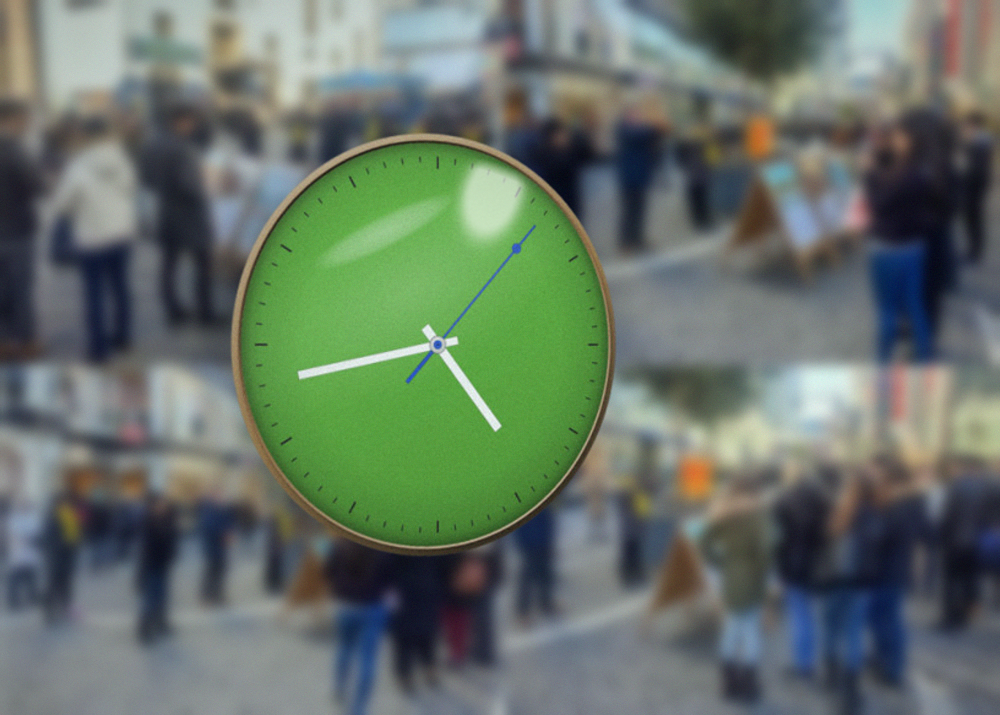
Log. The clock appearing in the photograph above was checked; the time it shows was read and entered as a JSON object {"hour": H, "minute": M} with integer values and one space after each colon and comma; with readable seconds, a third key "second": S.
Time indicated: {"hour": 4, "minute": 43, "second": 7}
